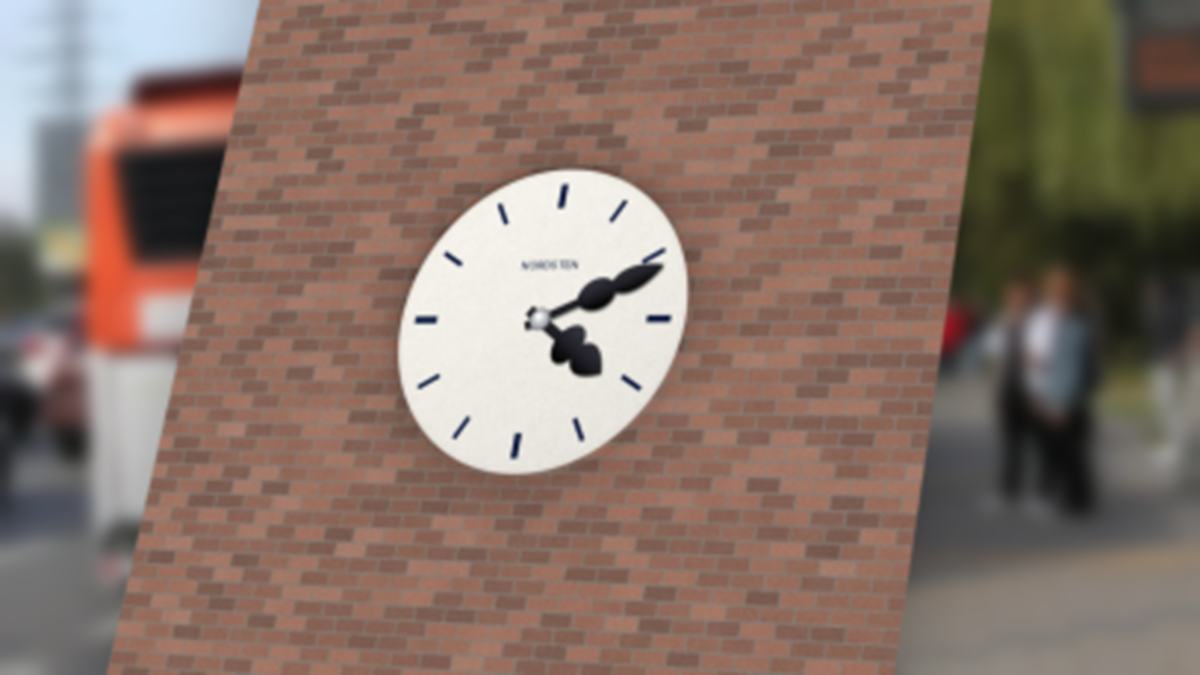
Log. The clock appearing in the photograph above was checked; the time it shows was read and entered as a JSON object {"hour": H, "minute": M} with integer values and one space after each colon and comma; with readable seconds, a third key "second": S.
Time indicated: {"hour": 4, "minute": 11}
